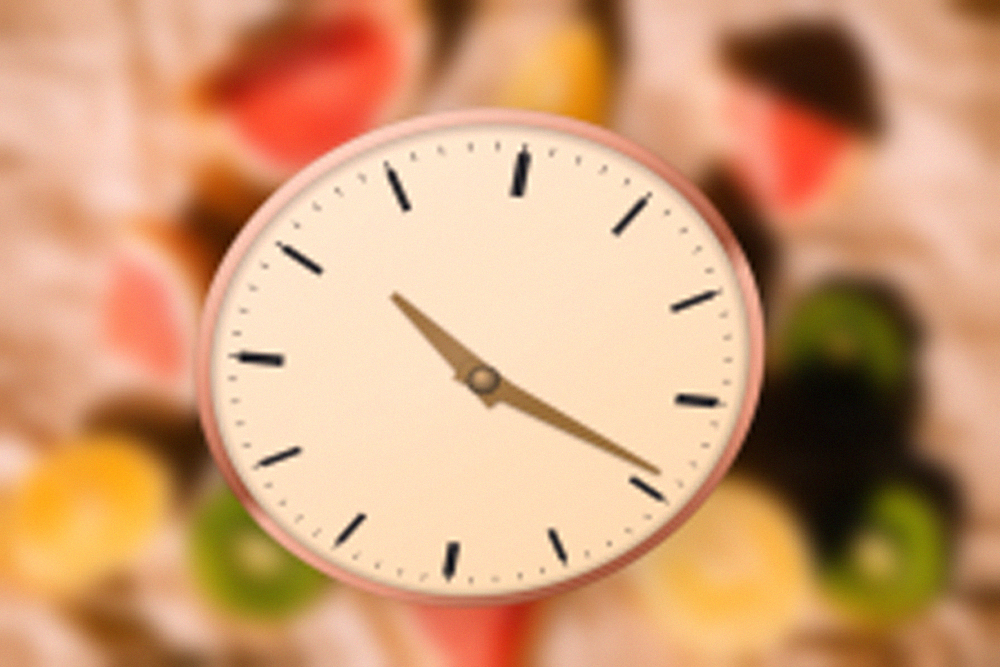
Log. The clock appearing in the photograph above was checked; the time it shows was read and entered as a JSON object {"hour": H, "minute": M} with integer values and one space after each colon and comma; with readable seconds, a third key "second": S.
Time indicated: {"hour": 10, "minute": 19}
